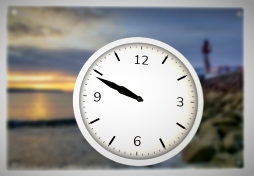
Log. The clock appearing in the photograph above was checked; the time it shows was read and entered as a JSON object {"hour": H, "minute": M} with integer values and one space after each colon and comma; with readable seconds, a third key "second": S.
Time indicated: {"hour": 9, "minute": 49}
